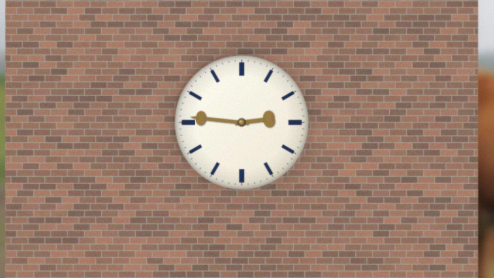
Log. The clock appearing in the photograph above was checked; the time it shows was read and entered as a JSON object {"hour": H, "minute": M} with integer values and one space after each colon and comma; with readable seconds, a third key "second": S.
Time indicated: {"hour": 2, "minute": 46}
